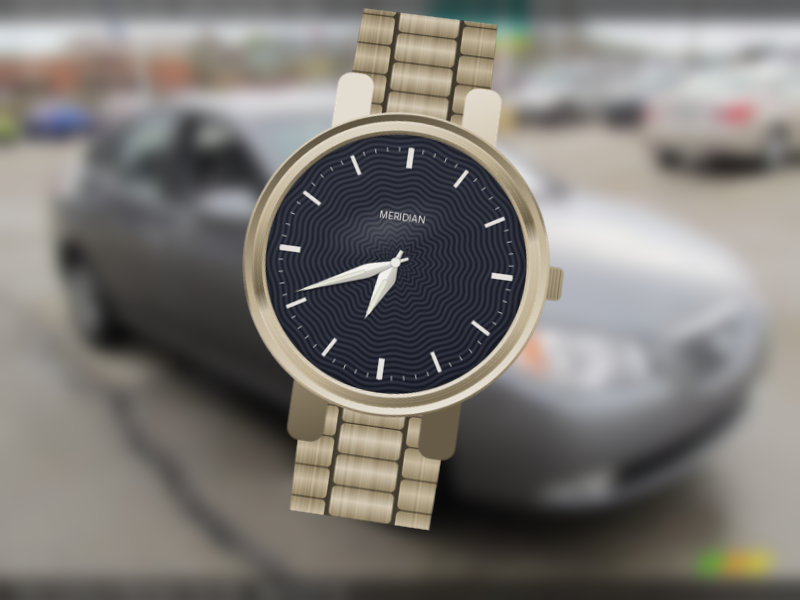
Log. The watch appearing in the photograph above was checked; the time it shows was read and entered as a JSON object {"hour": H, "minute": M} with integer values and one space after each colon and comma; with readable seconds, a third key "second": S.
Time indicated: {"hour": 6, "minute": 41}
